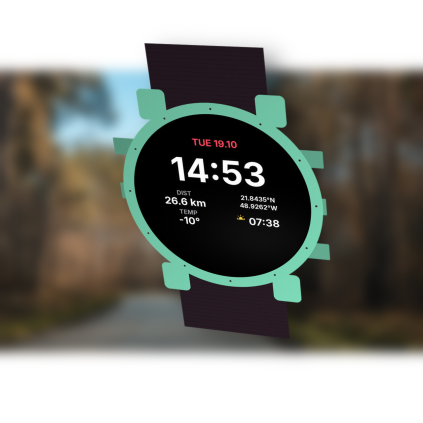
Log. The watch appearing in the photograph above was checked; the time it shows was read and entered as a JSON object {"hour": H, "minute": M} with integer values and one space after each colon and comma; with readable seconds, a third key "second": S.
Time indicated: {"hour": 14, "minute": 53}
